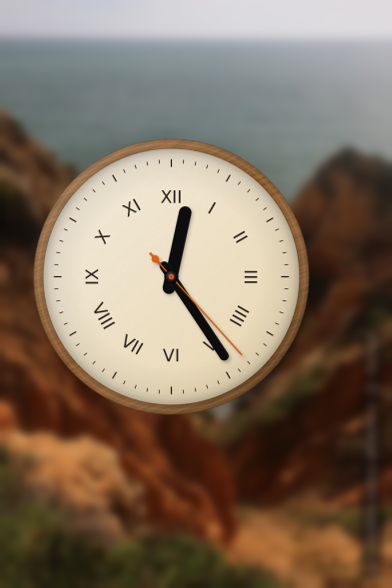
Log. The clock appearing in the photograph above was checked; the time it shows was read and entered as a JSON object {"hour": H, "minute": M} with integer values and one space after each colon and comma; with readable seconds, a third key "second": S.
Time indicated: {"hour": 12, "minute": 24, "second": 23}
